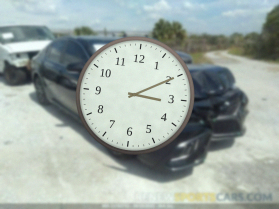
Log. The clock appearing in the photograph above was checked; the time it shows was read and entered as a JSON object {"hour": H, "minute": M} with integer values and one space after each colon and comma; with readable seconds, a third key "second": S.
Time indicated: {"hour": 3, "minute": 10}
